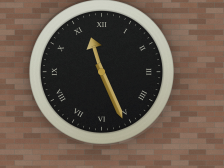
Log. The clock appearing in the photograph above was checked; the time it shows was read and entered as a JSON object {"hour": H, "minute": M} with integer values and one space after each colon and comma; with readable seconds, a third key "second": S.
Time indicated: {"hour": 11, "minute": 26}
